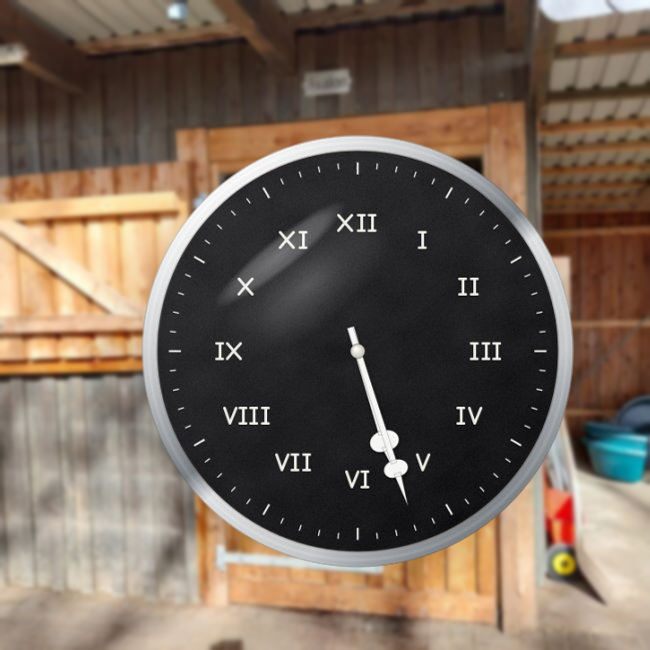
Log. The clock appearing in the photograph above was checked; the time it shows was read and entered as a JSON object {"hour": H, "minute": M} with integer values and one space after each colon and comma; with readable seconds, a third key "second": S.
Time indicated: {"hour": 5, "minute": 27}
